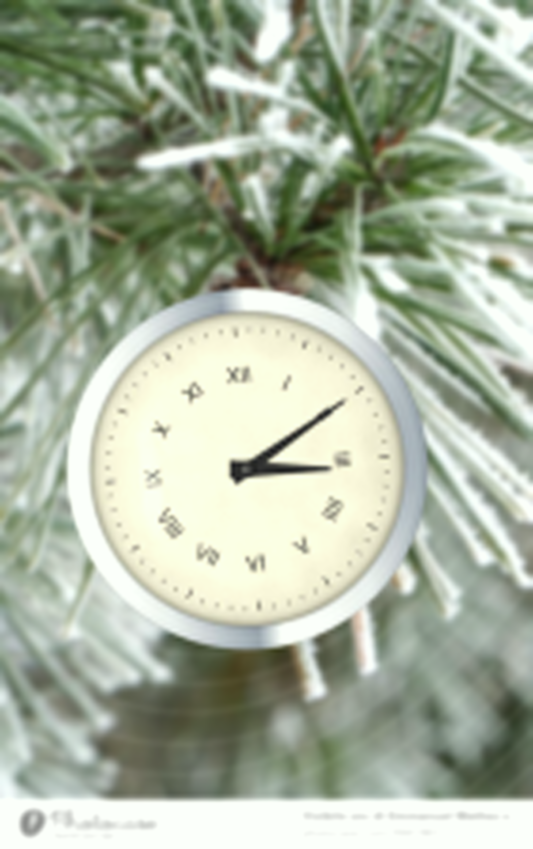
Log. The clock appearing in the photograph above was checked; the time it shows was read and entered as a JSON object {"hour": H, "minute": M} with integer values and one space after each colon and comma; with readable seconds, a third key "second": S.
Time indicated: {"hour": 3, "minute": 10}
